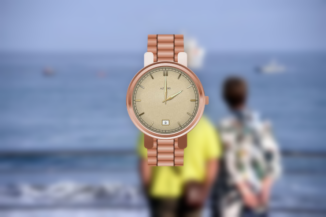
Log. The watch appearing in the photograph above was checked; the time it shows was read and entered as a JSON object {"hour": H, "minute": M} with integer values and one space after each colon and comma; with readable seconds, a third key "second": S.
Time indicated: {"hour": 2, "minute": 0}
